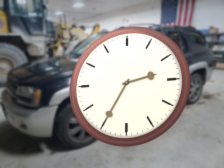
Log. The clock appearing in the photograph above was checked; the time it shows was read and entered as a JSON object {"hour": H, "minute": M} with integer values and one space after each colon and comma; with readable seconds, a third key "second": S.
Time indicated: {"hour": 2, "minute": 35}
